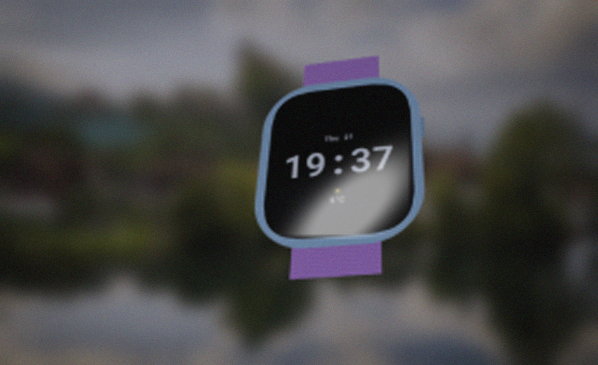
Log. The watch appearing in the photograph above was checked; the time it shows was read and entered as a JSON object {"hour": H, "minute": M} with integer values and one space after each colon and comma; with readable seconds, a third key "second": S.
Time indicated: {"hour": 19, "minute": 37}
